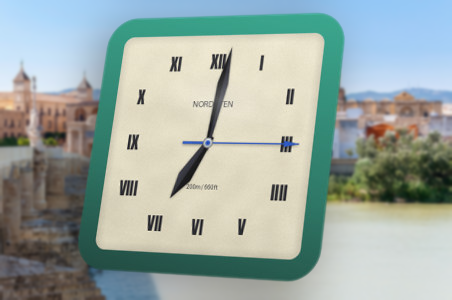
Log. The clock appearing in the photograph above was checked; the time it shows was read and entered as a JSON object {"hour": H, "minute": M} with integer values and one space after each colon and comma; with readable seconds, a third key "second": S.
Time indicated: {"hour": 7, "minute": 1, "second": 15}
